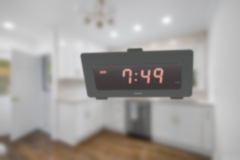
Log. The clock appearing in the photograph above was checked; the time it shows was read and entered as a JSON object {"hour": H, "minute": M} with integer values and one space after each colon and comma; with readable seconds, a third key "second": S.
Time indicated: {"hour": 7, "minute": 49}
